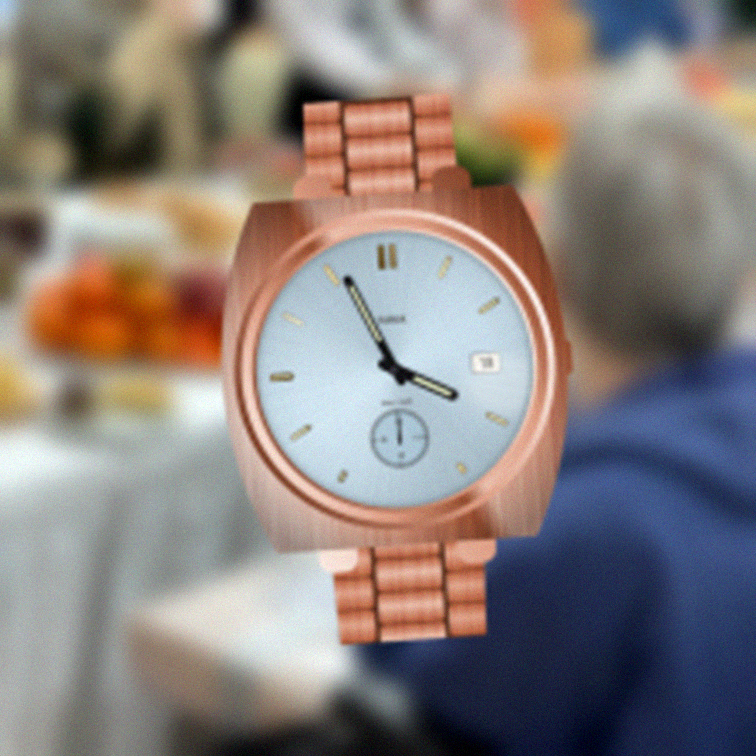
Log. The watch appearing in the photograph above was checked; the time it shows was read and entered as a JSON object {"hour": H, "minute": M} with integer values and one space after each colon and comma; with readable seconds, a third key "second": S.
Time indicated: {"hour": 3, "minute": 56}
